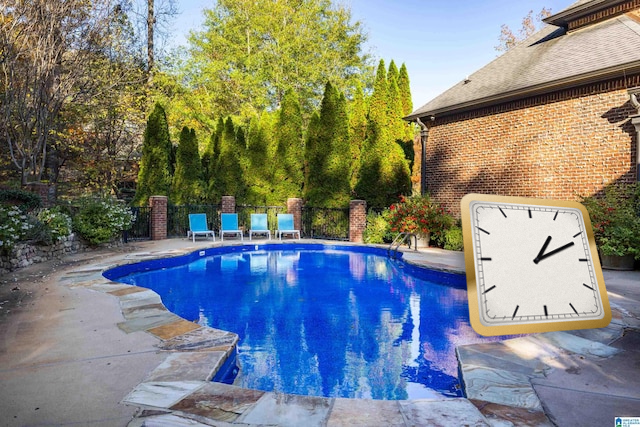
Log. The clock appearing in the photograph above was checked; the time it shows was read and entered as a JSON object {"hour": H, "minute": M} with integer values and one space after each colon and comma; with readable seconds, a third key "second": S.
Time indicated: {"hour": 1, "minute": 11}
